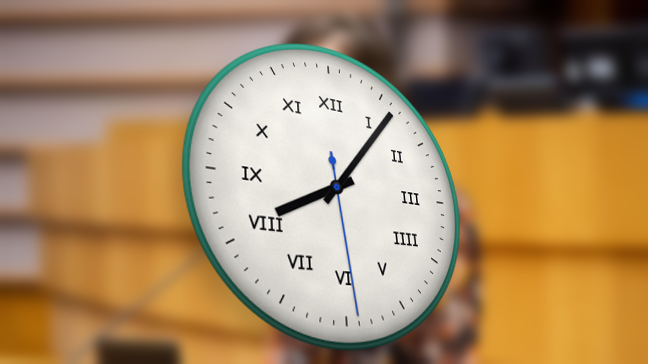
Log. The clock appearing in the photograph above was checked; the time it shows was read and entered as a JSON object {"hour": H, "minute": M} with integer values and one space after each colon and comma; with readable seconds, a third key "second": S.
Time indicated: {"hour": 8, "minute": 6, "second": 29}
